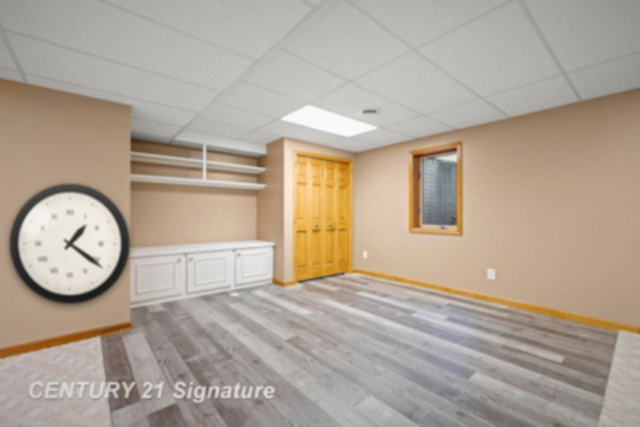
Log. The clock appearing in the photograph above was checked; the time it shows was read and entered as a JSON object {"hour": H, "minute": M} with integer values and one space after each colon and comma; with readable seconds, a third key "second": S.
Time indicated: {"hour": 1, "minute": 21}
